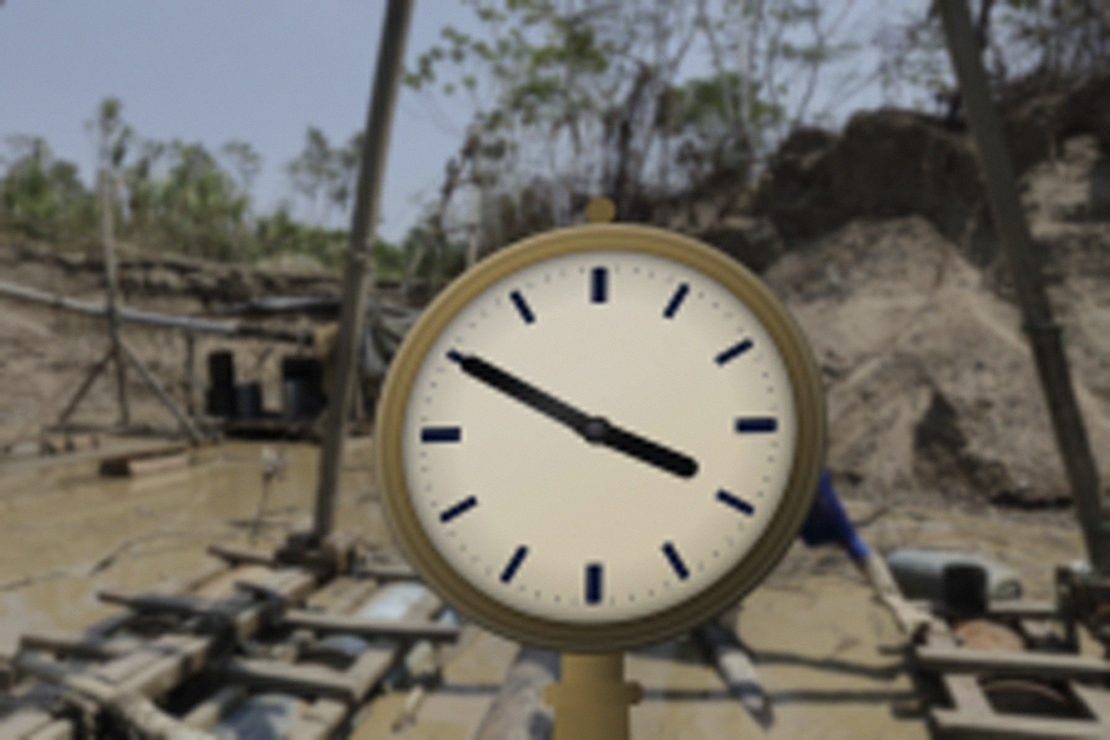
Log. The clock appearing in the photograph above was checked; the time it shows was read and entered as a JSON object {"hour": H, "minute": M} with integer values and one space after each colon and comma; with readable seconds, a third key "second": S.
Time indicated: {"hour": 3, "minute": 50}
